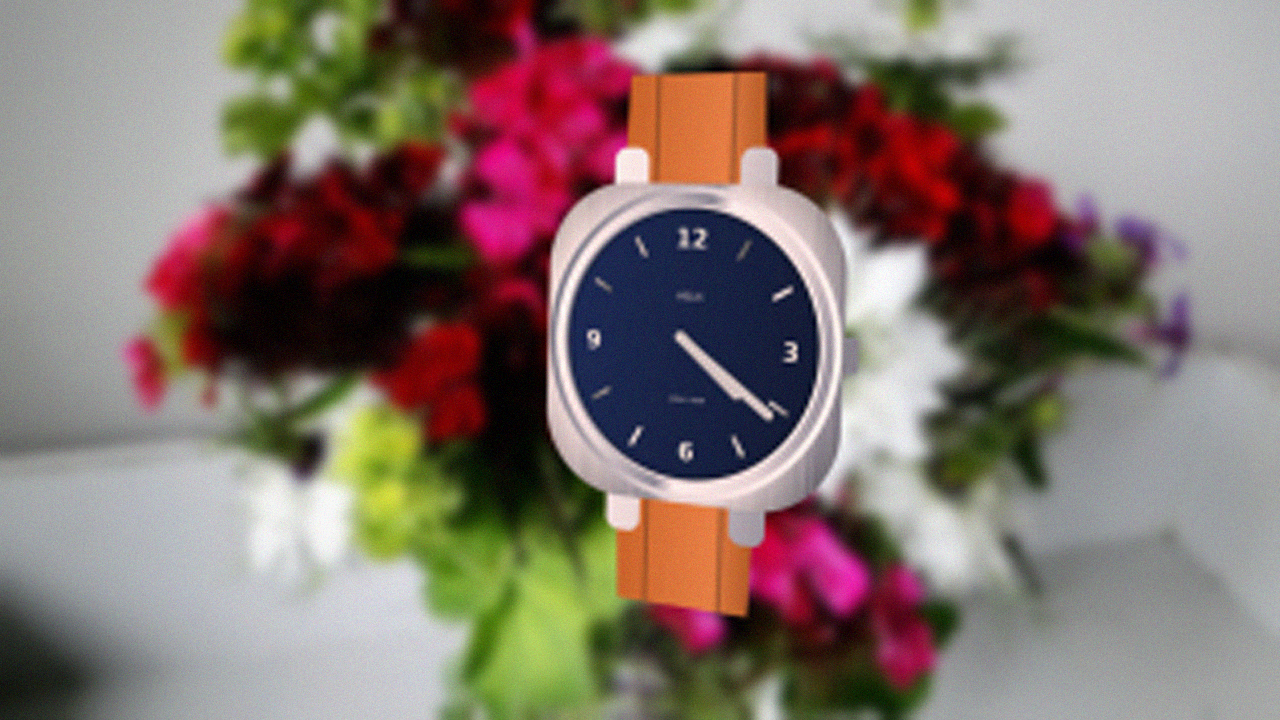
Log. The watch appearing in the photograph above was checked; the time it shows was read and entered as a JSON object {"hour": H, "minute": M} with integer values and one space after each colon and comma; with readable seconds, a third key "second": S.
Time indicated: {"hour": 4, "minute": 21}
